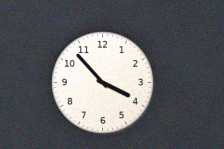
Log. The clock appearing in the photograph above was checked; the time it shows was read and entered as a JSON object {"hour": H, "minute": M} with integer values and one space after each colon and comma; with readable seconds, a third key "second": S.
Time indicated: {"hour": 3, "minute": 53}
